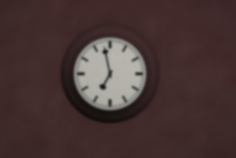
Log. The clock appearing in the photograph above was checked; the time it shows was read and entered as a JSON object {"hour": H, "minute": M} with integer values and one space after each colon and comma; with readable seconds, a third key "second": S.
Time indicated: {"hour": 6, "minute": 58}
